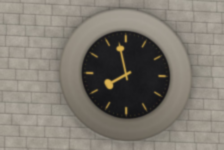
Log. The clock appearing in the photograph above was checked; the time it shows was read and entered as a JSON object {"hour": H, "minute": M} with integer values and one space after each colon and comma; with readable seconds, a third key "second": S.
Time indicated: {"hour": 7, "minute": 58}
